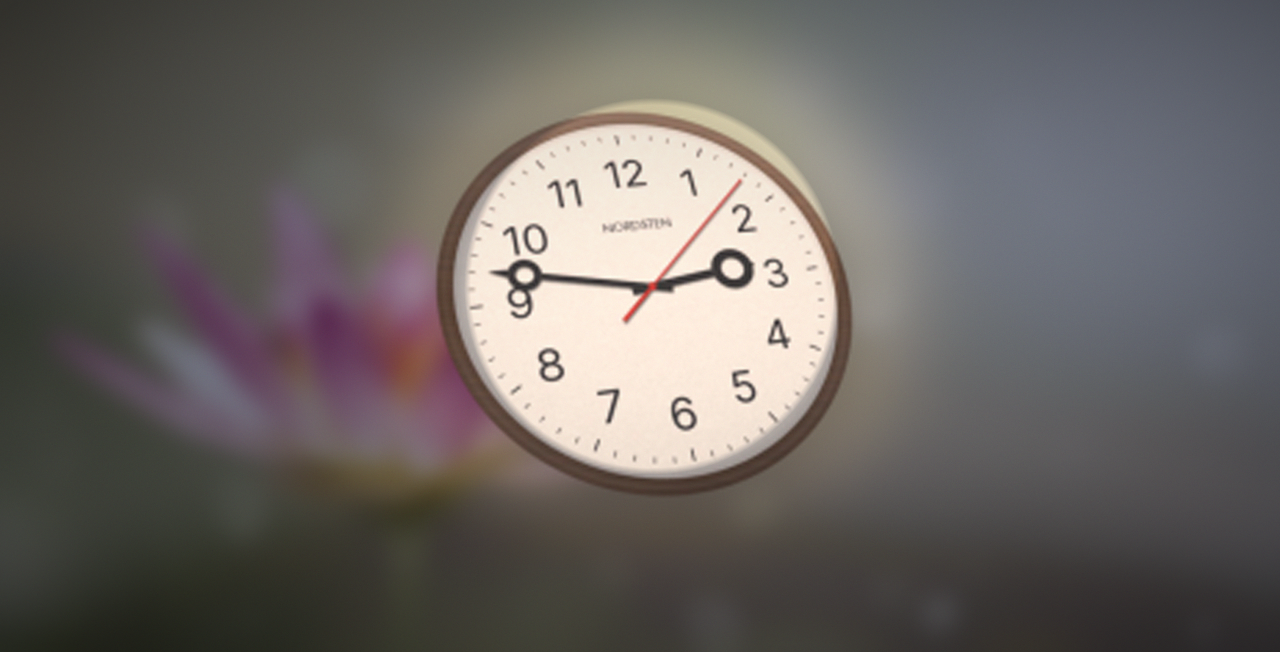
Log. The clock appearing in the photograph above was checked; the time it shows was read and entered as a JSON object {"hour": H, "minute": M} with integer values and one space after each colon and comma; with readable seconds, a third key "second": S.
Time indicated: {"hour": 2, "minute": 47, "second": 8}
